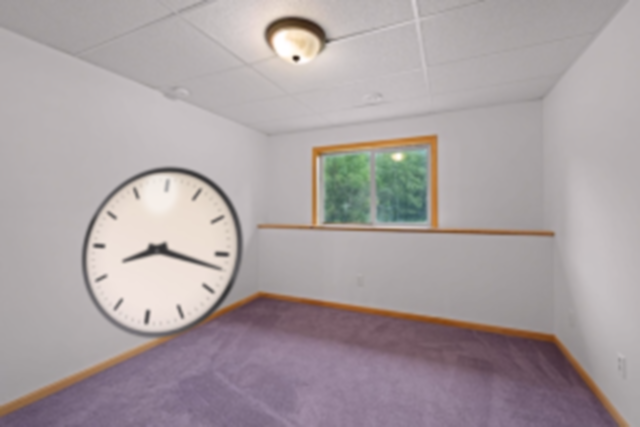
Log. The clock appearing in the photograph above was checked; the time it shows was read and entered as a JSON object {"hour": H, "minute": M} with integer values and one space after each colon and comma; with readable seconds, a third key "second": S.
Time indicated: {"hour": 8, "minute": 17}
